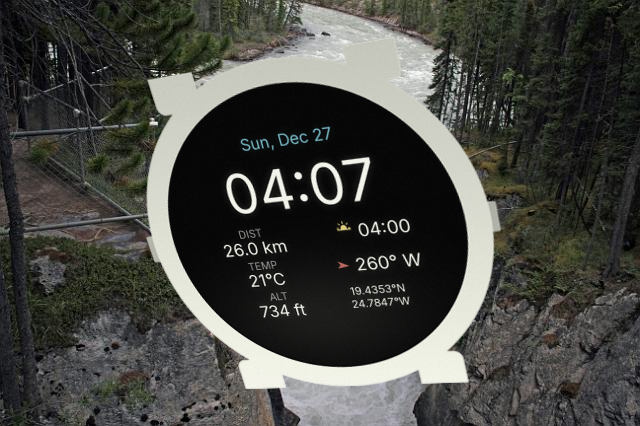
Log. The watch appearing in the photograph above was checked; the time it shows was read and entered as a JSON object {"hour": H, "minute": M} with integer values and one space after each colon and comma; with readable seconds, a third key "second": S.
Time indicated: {"hour": 4, "minute": 7}
